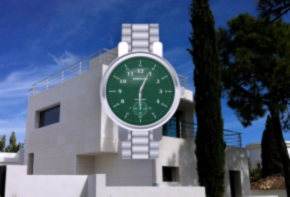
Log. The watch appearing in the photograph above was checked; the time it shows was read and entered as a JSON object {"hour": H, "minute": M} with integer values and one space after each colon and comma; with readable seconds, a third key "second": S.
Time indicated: {"hour": 6, "minute": 4}
